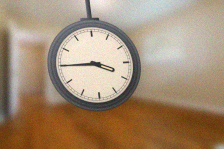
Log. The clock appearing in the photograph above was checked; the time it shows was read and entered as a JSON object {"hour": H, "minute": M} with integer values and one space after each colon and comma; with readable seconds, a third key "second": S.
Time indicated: {"hour": 3, "minute": 45}
